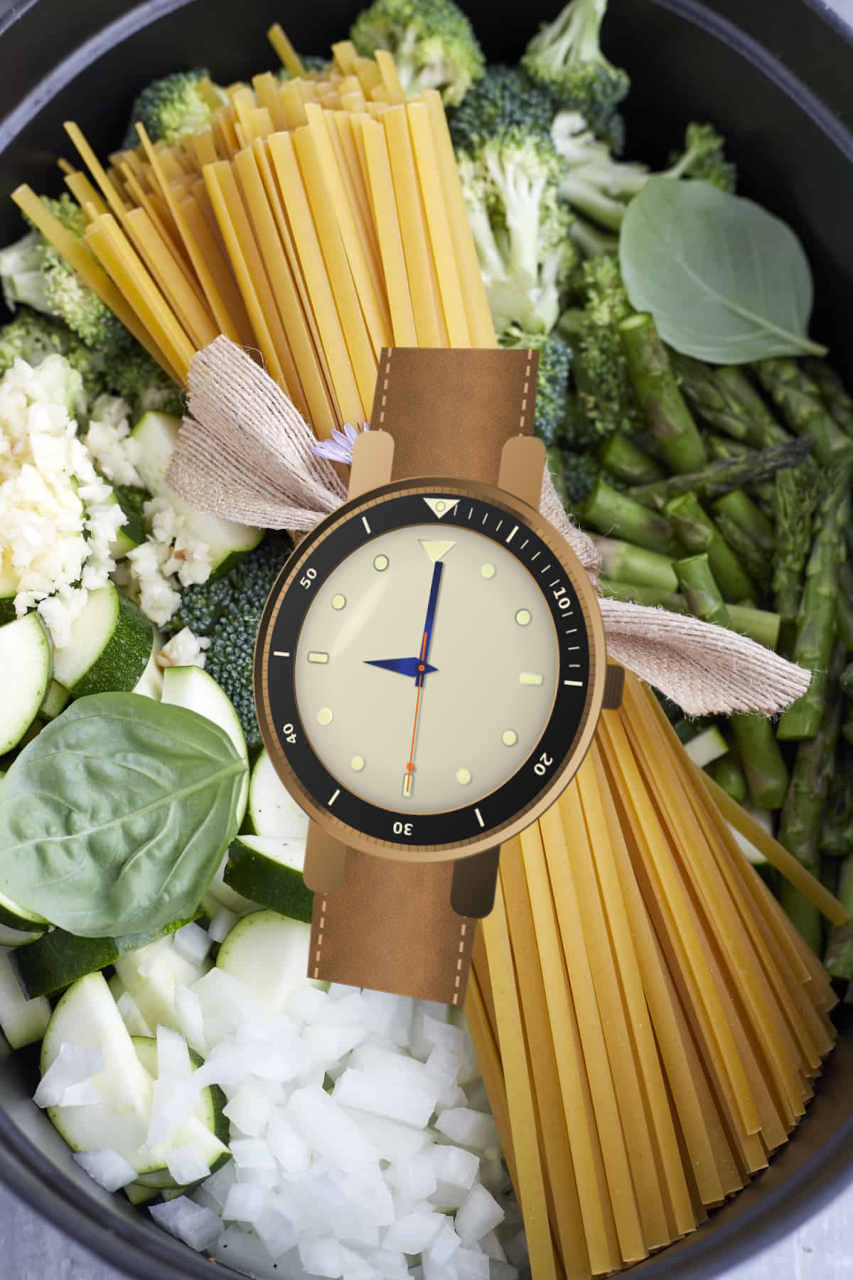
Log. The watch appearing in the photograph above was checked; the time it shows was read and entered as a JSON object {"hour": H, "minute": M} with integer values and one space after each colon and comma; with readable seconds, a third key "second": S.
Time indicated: {"hour": 9, "minute": 0, "second": 30}
